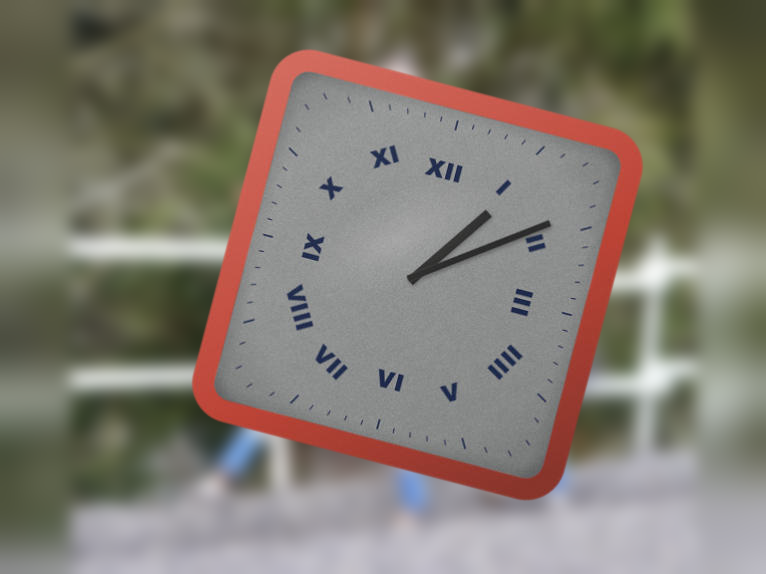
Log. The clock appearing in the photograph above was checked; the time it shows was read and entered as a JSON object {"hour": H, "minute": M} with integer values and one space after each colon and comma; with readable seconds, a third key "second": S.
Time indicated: {"hour": 1, "minute": 9}
